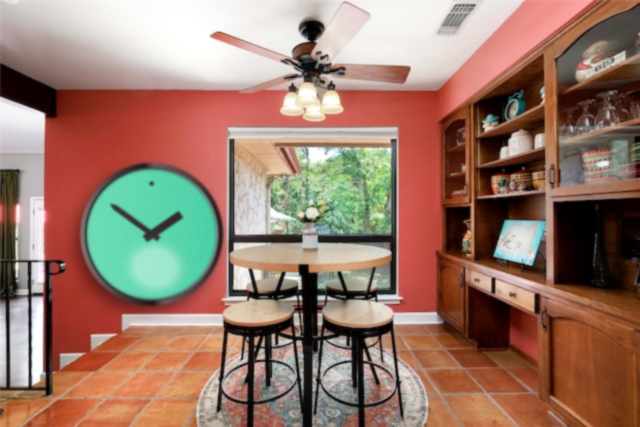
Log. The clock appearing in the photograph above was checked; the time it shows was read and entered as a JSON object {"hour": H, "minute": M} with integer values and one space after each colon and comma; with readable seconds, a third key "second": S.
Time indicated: {"hour": 1, "minute": 51}
